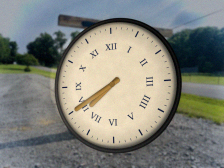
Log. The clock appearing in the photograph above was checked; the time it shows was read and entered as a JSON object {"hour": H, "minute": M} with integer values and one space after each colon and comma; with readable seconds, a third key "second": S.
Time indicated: {"hour": 7, "minute": 40}
